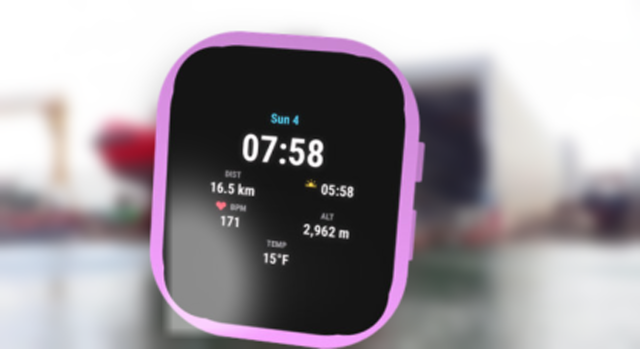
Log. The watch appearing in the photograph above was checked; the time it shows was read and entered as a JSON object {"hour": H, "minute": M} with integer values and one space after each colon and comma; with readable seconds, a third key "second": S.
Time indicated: {"hour": 7, "minute": 58}
